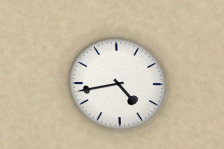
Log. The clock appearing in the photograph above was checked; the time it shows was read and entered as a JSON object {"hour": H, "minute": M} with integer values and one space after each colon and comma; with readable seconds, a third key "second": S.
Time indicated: {"hour": 4, "minute": 43}
